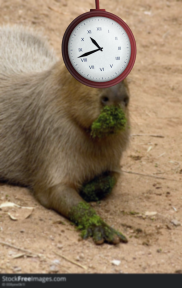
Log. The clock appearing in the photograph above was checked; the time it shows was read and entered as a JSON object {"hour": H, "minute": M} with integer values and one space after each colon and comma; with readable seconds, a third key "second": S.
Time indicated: {"hour": 10, "minute": 42}
